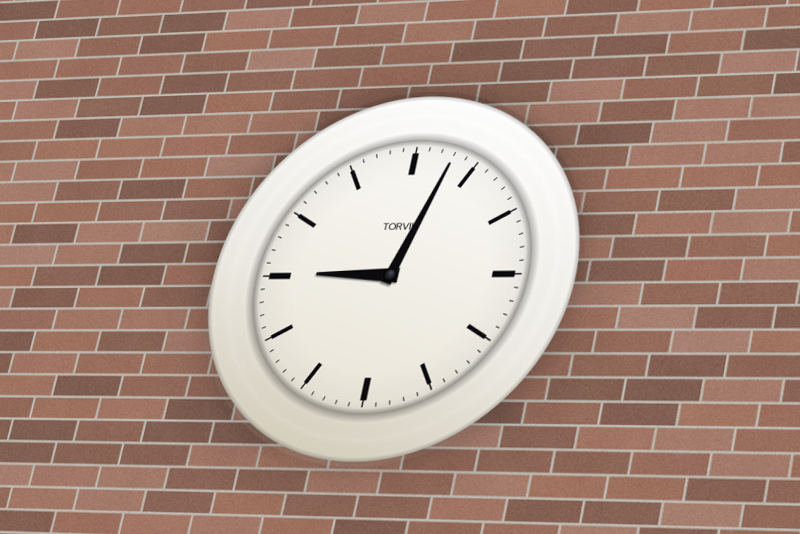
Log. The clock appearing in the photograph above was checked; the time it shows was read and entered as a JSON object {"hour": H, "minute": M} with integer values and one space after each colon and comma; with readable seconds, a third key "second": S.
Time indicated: {"hour": 9, "minute": 3}
